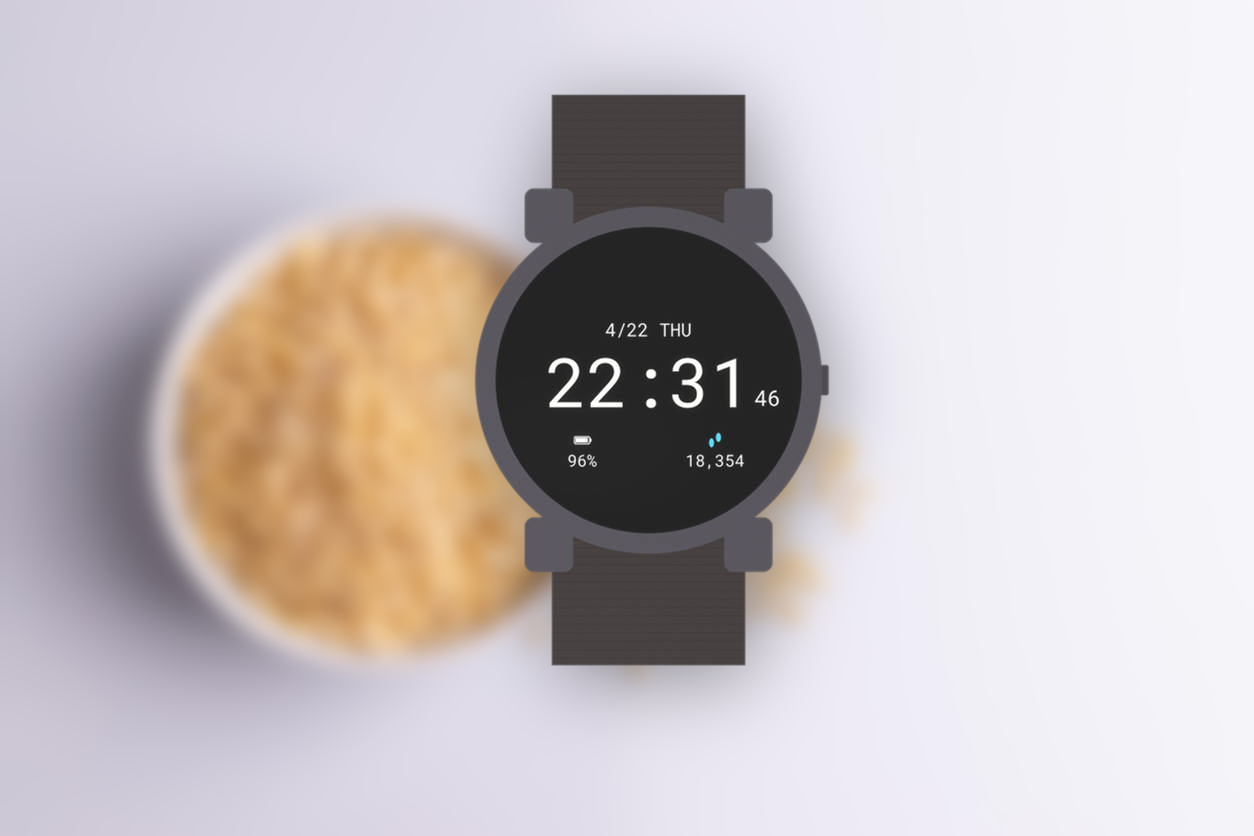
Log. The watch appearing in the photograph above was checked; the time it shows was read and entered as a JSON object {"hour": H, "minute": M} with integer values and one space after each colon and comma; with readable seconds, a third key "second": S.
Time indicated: {"hour": 22, "minute": 31, "second": 46}
